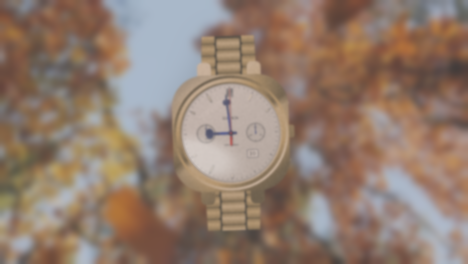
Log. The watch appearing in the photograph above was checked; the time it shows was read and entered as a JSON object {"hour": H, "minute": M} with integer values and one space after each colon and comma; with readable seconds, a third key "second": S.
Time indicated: {"hour": 8, "minute": 59}
